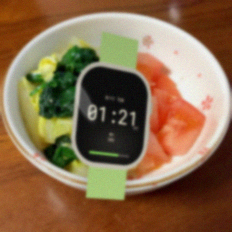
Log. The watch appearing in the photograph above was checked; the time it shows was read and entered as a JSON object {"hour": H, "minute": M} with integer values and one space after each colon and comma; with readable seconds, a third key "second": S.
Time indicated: {"hour": 1, "minute": 21}
